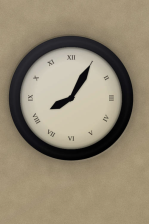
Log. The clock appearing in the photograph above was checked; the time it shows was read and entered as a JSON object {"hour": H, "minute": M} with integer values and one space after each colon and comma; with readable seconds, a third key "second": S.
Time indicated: {"hour": 8, "minute": 5}
